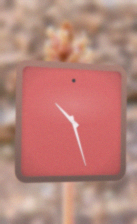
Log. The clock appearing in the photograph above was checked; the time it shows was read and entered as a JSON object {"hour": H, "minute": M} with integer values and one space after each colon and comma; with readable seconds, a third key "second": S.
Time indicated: {"hour": 10, "minute": 27}
